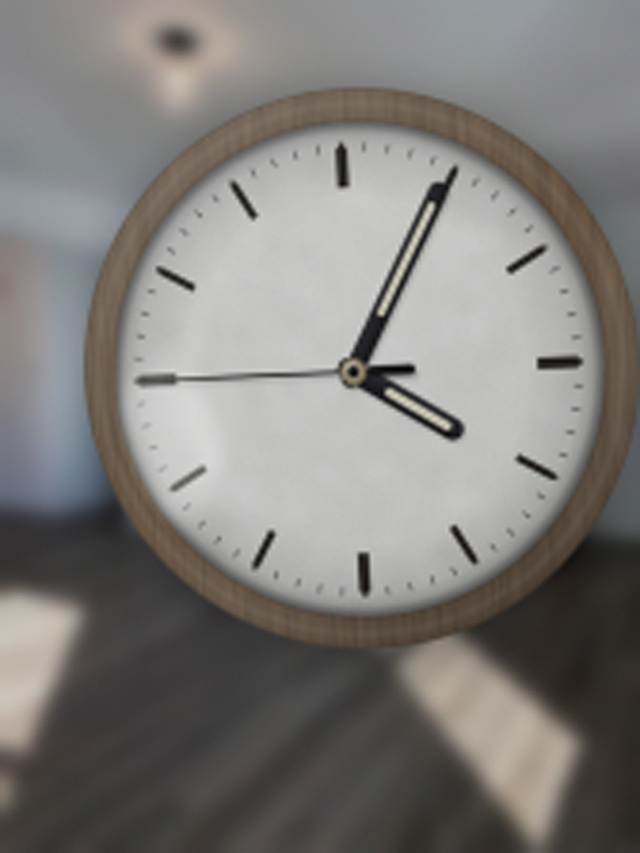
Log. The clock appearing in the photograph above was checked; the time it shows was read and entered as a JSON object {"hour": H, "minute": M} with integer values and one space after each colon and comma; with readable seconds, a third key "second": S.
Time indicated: {"hour": 4, "minute": 4, "second": 45}
